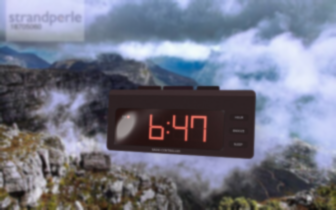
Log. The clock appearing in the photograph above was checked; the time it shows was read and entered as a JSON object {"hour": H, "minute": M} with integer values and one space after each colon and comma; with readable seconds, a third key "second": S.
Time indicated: {"hour": 6, "minute": 47}
